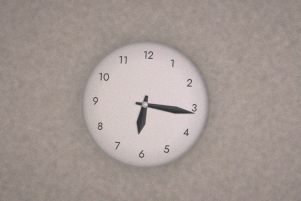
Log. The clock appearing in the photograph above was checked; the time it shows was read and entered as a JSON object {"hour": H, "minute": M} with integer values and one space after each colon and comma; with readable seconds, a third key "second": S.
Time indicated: {"hour": 6, "minute": 16}
